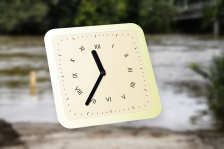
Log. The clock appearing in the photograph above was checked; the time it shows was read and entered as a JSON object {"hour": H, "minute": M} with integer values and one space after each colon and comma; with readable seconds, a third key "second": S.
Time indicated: {"hour": 11, "minute": 36}
